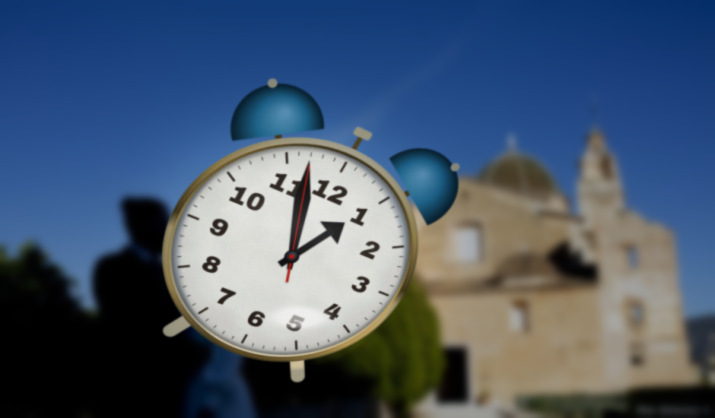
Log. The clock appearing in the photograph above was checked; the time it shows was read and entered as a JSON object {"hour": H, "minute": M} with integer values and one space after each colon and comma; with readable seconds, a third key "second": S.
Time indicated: {"hour": 12, "minute": 56, "second": 57}
